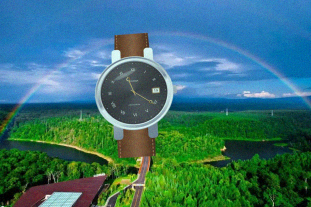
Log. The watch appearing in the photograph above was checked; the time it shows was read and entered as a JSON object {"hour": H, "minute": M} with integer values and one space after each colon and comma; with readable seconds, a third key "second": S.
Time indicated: {"hour": 11, "minute": 21}
